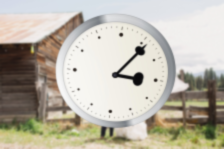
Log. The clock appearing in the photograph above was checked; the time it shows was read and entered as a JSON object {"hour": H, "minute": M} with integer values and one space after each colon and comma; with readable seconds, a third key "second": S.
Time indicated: {"hour": 3, "minute": 6}
